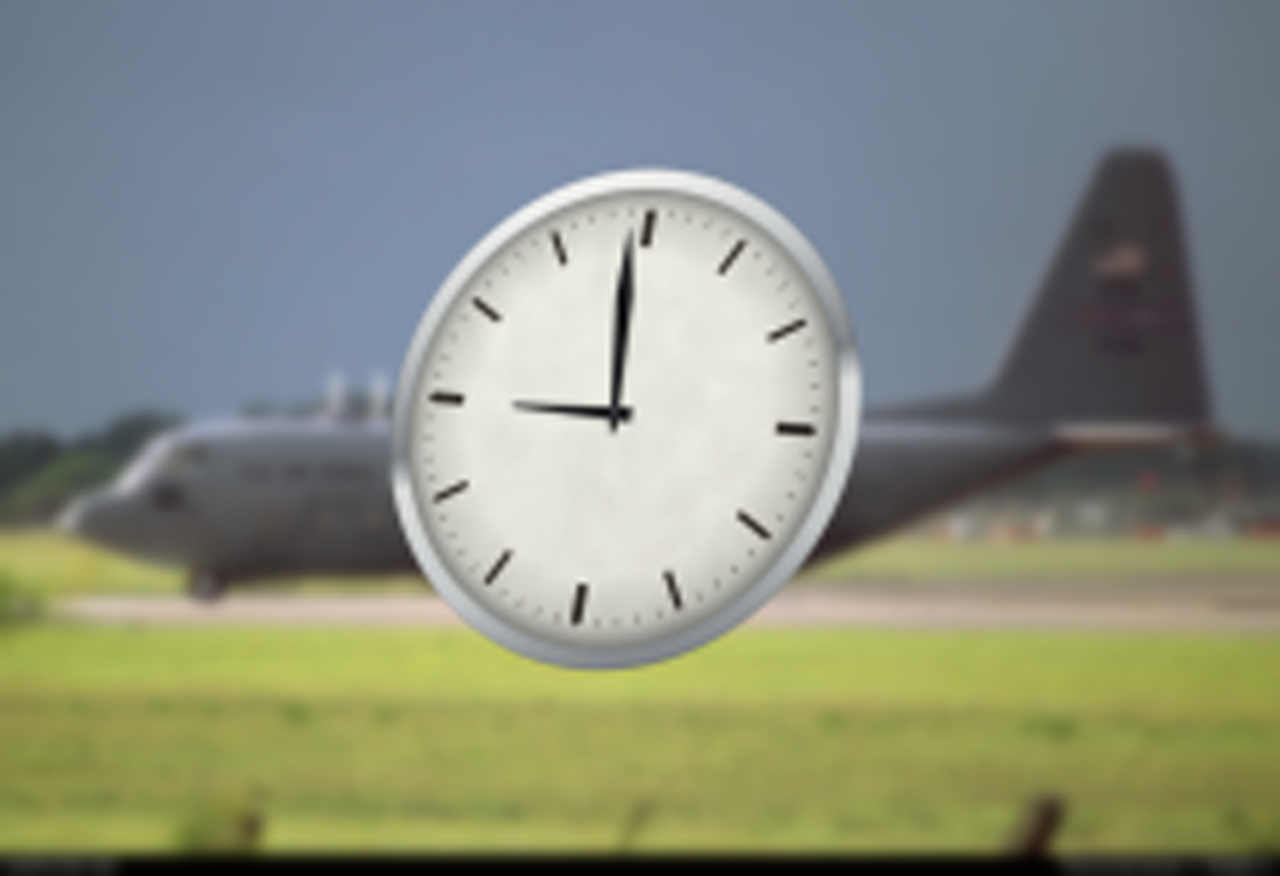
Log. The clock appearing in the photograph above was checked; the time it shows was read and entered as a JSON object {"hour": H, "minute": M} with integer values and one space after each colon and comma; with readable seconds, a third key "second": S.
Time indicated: {"hour": 8, "minute": 59}
